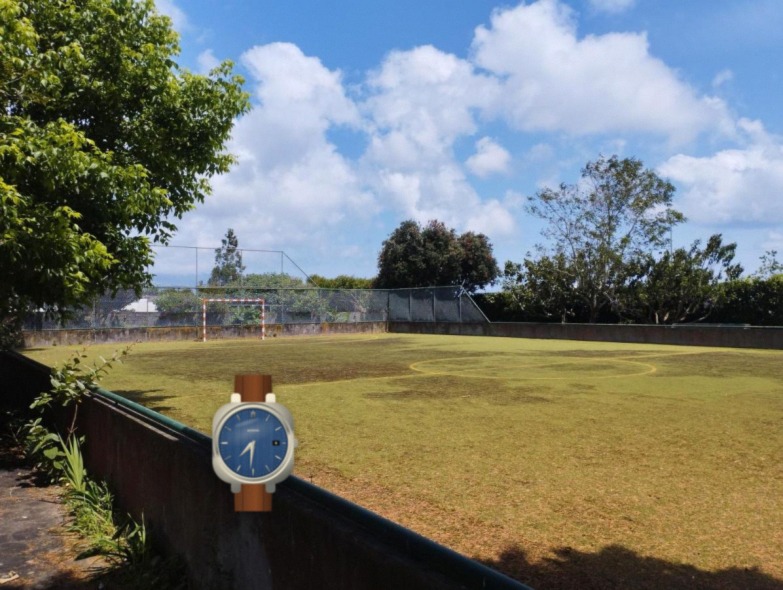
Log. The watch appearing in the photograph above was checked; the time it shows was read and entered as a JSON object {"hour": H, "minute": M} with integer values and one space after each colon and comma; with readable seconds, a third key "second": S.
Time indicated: {"hour": 7, "minute": 31}
